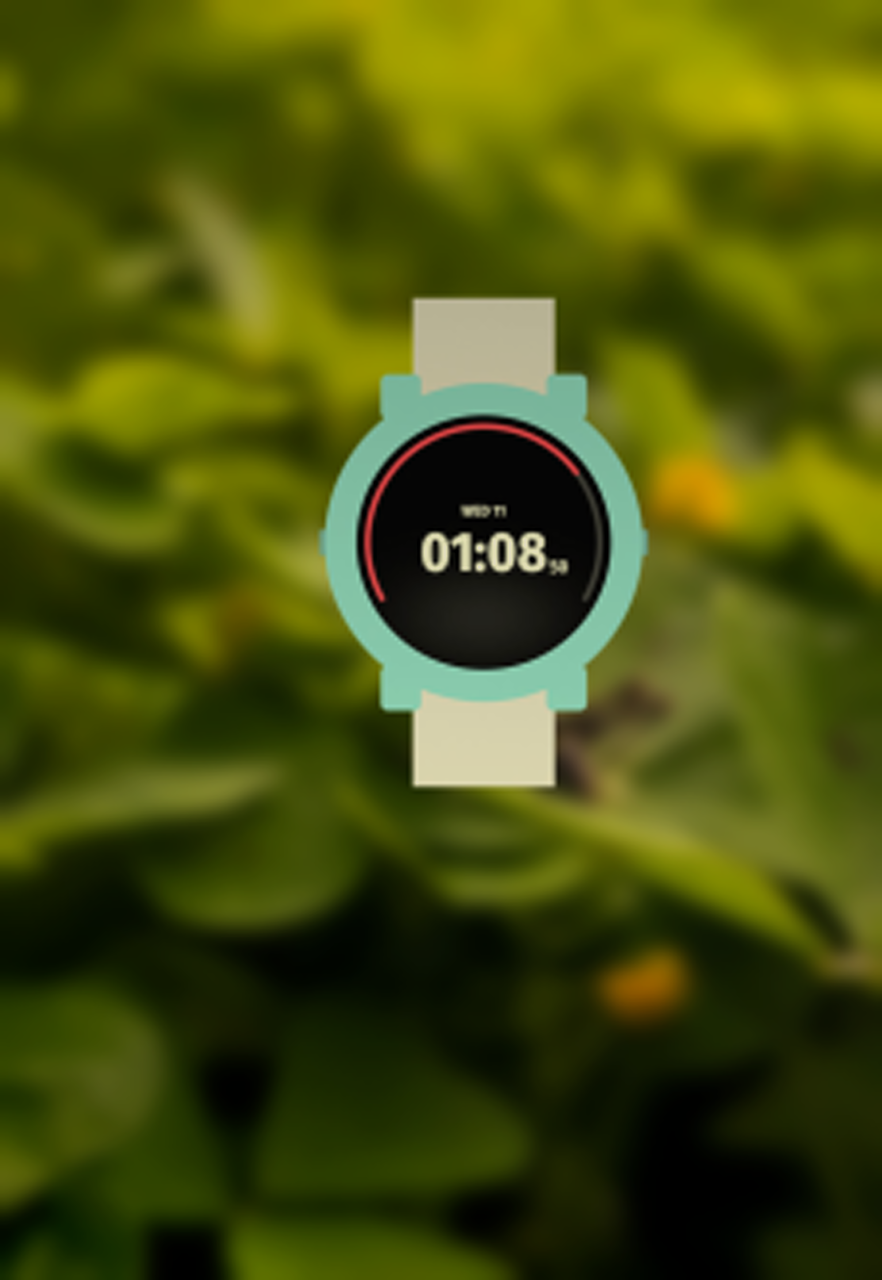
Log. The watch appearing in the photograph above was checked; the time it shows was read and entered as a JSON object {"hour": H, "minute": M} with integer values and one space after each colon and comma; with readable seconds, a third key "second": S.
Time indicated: {"hour": 1, "minute": 8}
